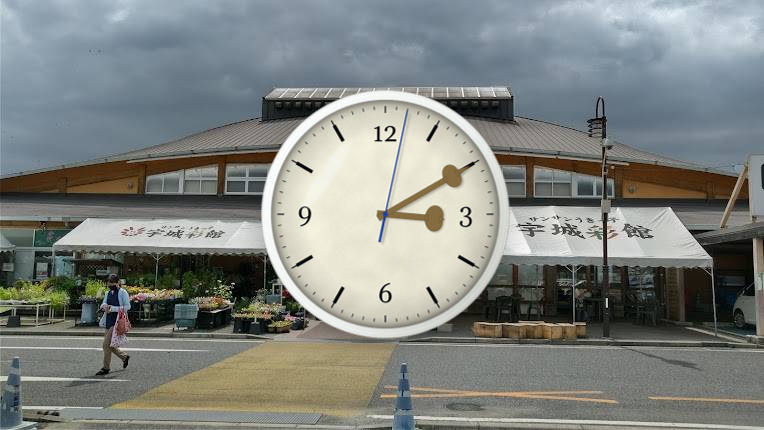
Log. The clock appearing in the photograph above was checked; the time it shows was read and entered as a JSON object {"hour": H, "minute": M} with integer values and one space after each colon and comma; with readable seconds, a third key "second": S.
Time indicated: {"hour": 3, "minute": 10, "second": 2}
